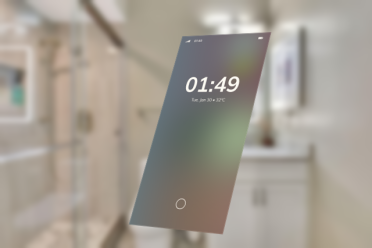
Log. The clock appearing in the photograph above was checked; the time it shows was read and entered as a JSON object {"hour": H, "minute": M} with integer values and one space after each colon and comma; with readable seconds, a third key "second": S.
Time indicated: {"hour": 1, "minute": 49}
